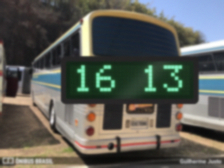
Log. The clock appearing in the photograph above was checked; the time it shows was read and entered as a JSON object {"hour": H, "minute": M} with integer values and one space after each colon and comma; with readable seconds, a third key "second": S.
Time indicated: {"hour": 16, "minute": 13}
